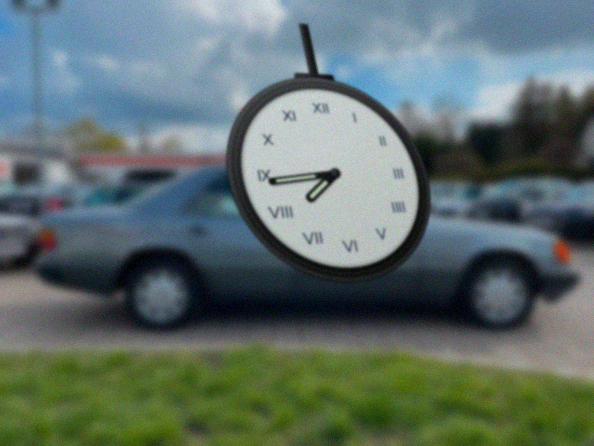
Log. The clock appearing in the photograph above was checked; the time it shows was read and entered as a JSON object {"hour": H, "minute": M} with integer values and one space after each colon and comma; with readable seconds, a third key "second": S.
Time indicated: {"hour": 7, "minute": 44}
